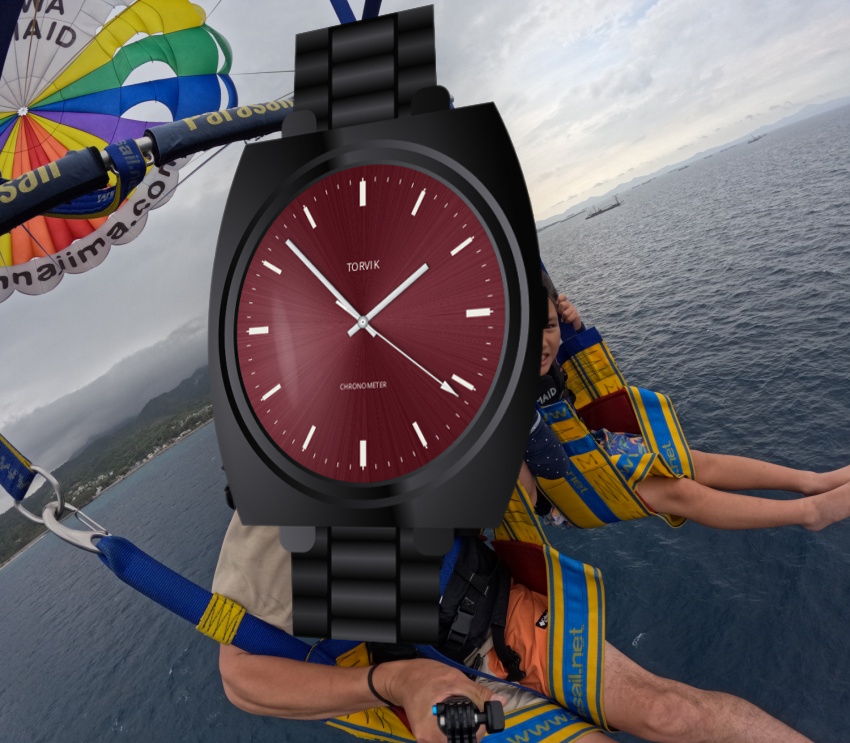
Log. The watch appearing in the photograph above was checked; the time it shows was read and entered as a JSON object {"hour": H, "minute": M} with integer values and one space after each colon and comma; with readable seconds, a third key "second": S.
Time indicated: {"hour": 1, "minute": 52, "second": 21}
